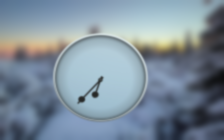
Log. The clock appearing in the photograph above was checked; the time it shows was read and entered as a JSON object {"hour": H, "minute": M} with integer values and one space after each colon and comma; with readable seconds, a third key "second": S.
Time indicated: {"hour": 6, "minute": 37}
